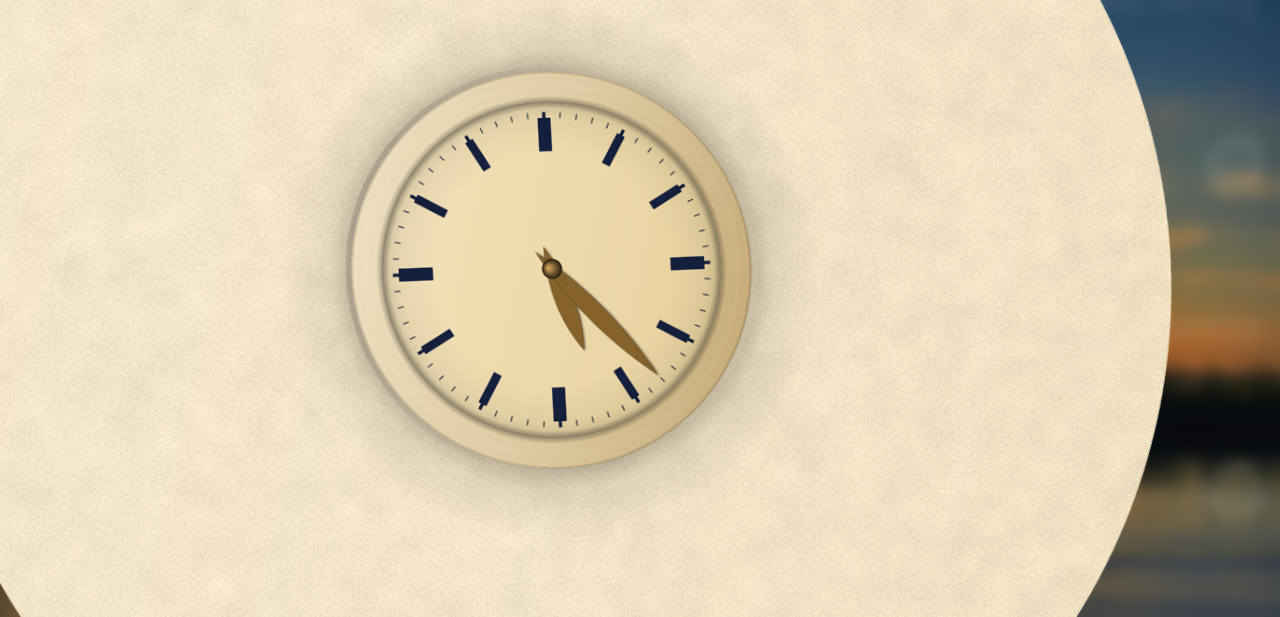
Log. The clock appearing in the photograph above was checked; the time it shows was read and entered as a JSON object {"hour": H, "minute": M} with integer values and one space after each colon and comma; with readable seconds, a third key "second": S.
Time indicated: {"hour": 5, "minute": 23}
